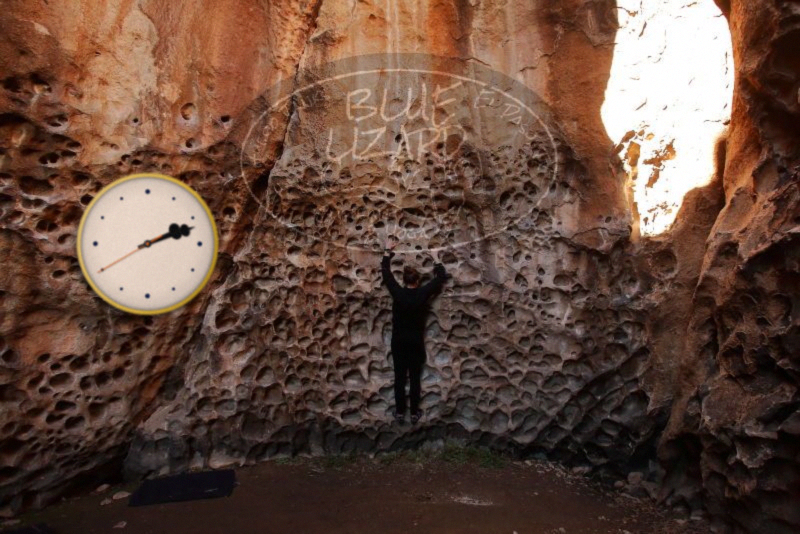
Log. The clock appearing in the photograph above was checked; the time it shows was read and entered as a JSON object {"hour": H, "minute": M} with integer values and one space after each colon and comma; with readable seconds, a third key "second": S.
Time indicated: {"hour": 2, "minute": 11, "second": 40}
